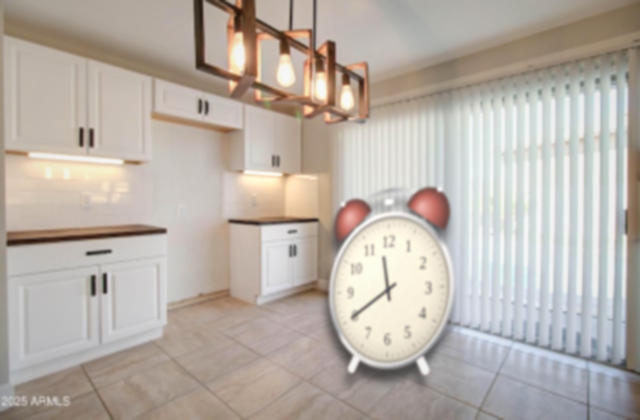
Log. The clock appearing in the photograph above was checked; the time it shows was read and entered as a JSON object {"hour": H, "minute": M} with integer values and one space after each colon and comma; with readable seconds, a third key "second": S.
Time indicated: {"hour": 11, "minute": 40}
